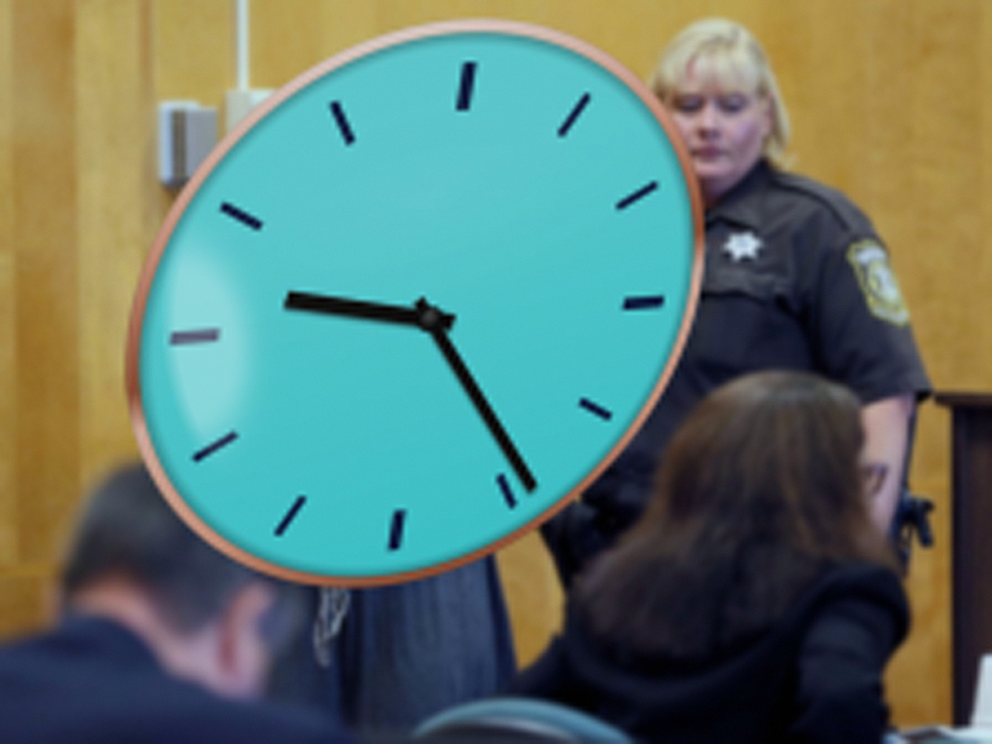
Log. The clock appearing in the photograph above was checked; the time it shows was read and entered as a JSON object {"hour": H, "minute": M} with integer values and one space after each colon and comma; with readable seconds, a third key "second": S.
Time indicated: {"hour": 9, "minute": 24}
